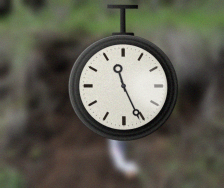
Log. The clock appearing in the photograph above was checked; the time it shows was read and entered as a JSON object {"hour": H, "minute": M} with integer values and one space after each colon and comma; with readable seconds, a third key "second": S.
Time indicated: {"hour": 11, "minute": 26}
